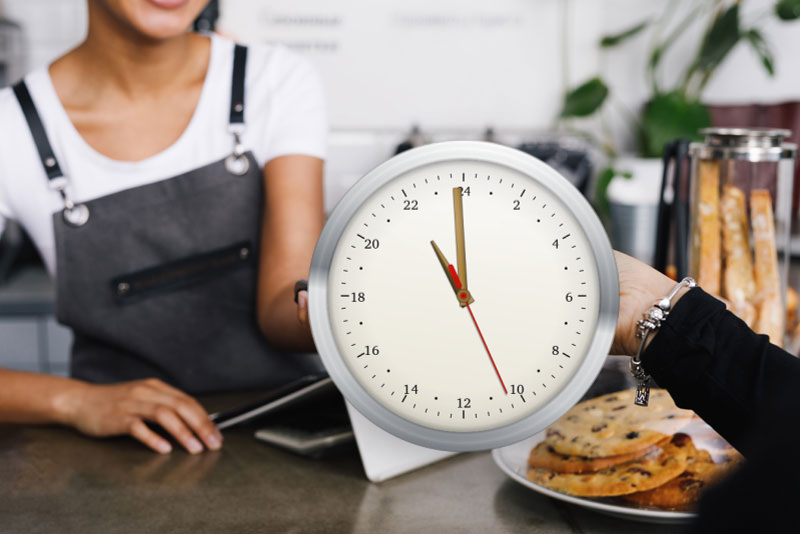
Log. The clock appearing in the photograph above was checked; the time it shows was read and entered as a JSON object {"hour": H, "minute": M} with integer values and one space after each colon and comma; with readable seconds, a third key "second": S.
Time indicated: {"hour": 21, "minute": 59, "second": 26}
